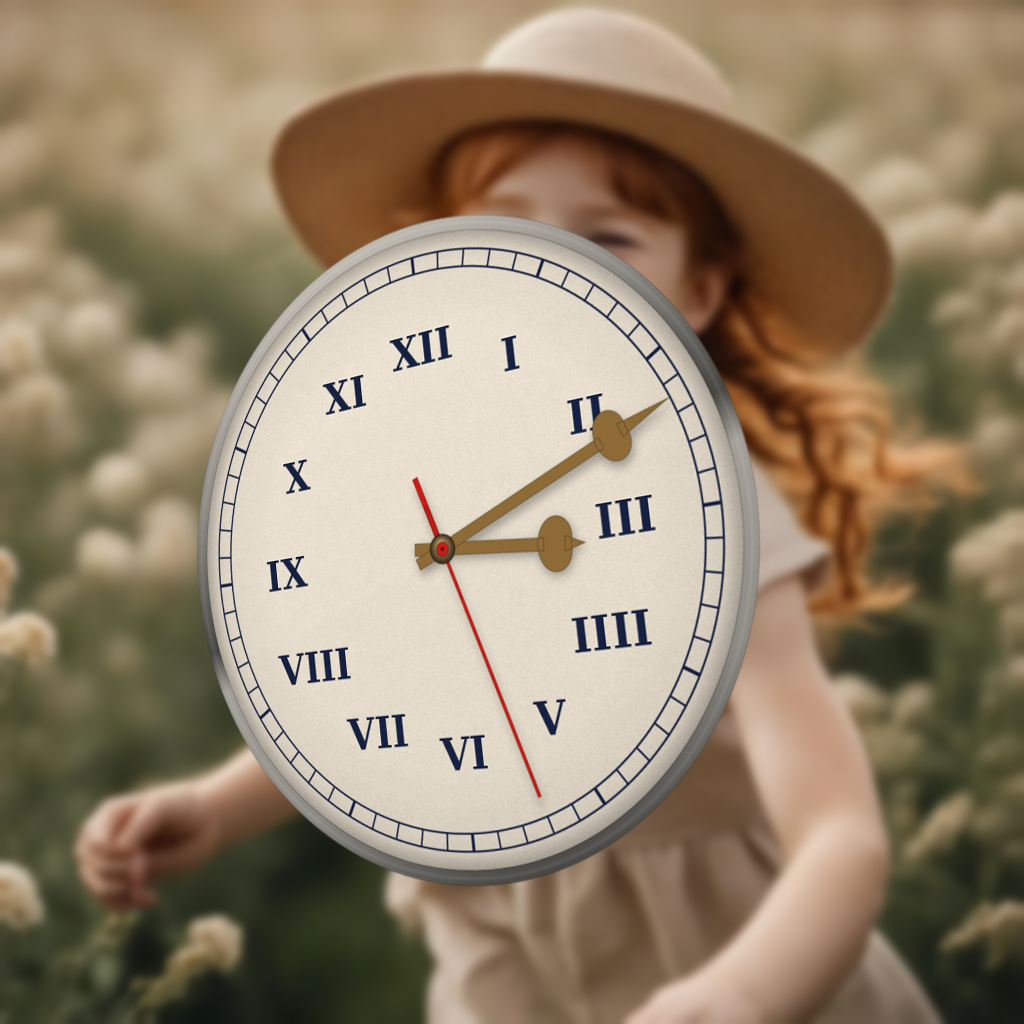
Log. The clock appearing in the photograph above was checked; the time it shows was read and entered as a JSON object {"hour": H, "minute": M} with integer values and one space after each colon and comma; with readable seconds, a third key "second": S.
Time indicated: {"hour": 3, "minute": 11, "second": 27}
